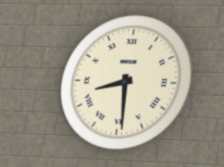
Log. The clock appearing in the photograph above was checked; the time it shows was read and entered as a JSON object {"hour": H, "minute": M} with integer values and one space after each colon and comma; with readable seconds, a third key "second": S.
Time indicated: {"hour": 8, "minute": 29}
